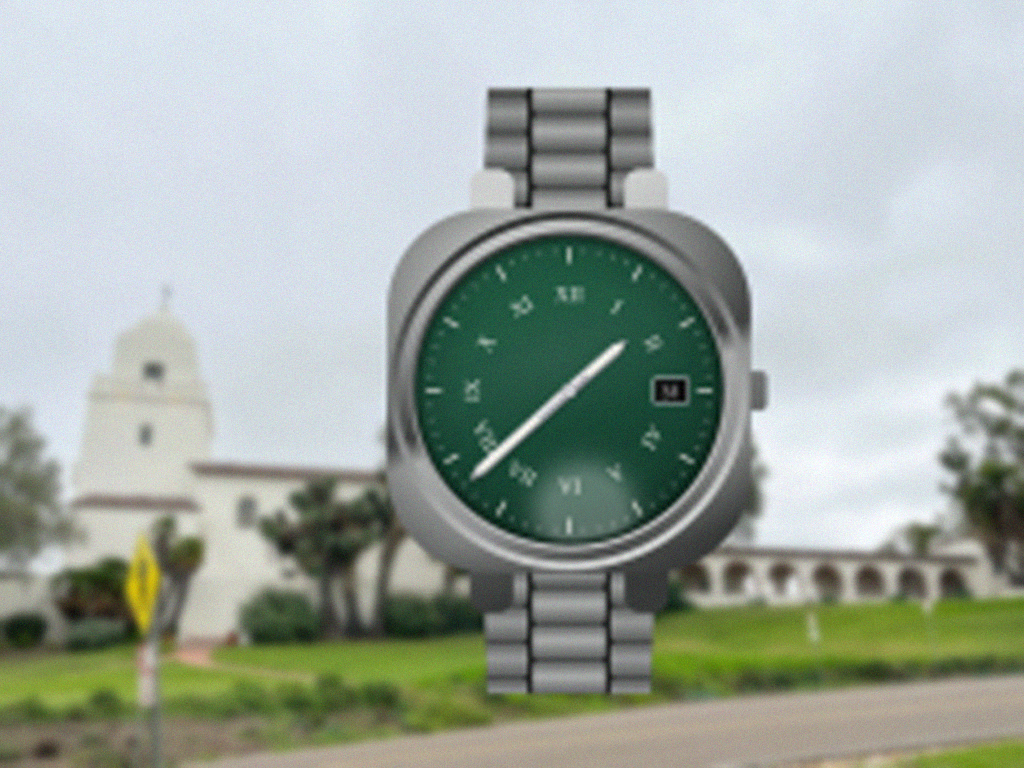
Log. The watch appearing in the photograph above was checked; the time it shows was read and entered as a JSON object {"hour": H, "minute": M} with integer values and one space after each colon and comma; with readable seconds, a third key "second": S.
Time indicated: {"hour": 1, "minute": 38}
